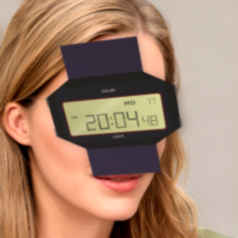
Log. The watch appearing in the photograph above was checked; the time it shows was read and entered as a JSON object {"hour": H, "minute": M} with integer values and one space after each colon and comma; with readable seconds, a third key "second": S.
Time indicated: {"hour": 20, "minute": 4, "second": 48}
